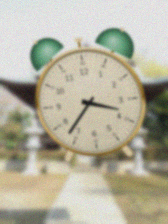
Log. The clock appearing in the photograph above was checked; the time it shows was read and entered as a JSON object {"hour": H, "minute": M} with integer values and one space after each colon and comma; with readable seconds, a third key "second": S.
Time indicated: {"hour": 3, "minute": 37}
